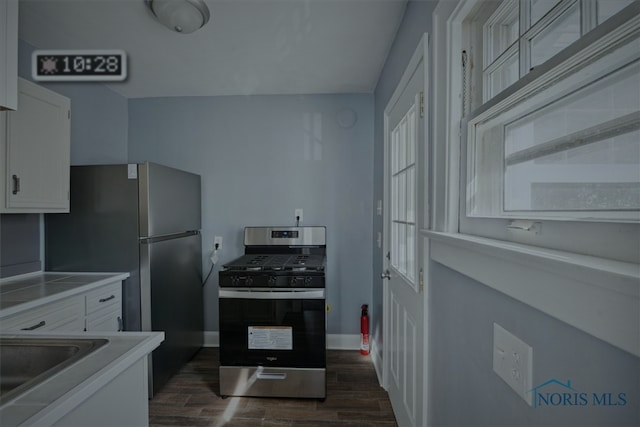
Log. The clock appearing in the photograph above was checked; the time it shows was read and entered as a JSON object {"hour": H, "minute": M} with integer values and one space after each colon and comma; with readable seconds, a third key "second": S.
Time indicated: {"hour": 10, "minute": 28}
